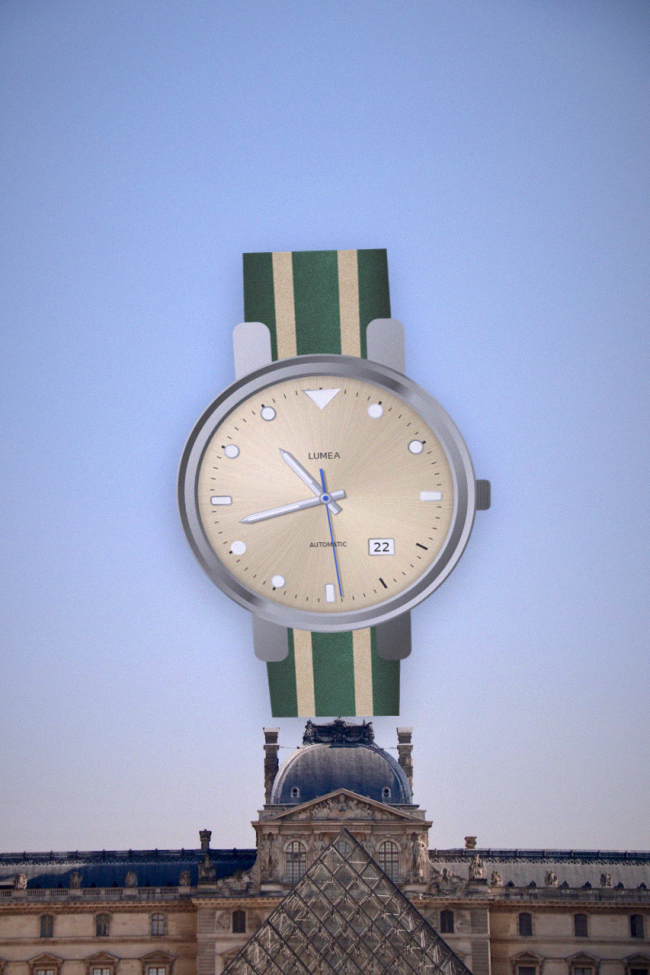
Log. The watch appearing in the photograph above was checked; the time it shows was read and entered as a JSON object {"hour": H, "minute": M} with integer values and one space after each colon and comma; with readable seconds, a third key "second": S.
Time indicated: {"hour": 10, "minute": 42, "second": 29}
